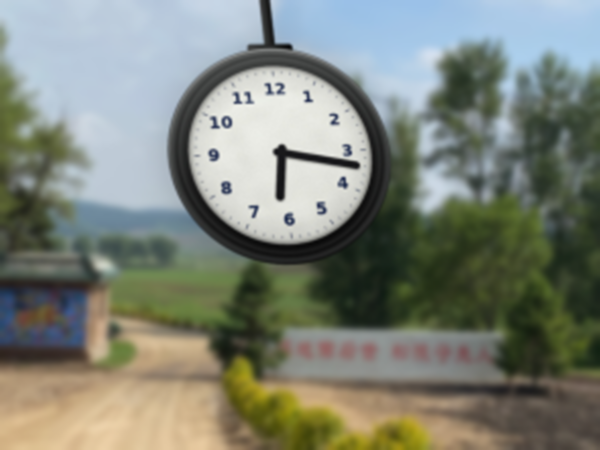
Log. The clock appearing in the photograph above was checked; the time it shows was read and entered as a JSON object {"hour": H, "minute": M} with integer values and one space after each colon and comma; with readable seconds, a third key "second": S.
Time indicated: {"hour": 6, "minute": 17}
